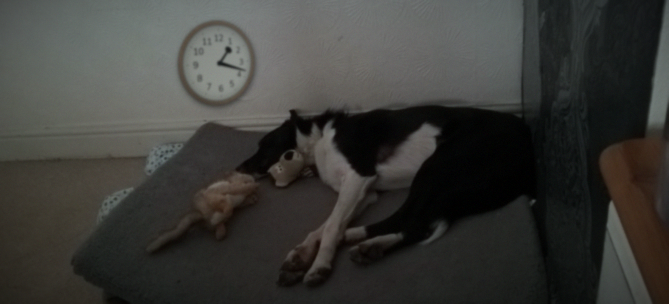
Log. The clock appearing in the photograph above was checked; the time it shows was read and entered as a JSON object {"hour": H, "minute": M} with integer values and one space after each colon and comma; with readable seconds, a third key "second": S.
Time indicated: {"hour": 1, "minute": 18}
